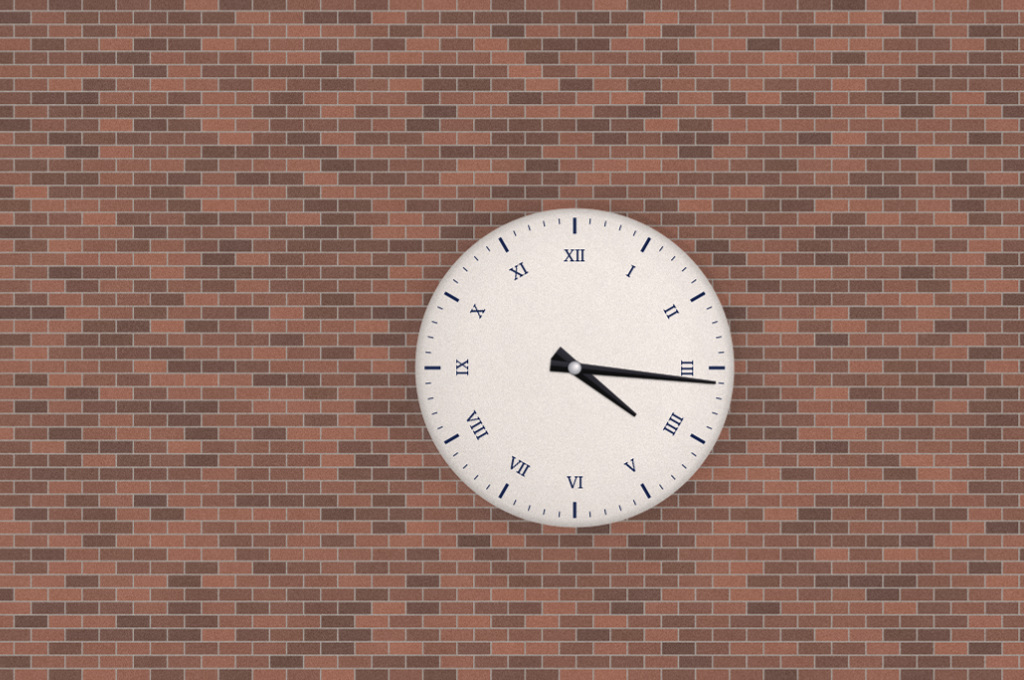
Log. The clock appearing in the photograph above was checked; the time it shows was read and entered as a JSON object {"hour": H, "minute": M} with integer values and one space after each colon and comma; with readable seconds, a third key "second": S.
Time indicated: {"hour": 4, "minute": 16}
